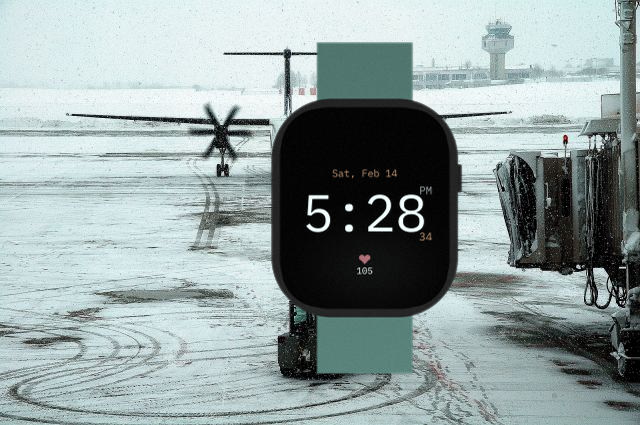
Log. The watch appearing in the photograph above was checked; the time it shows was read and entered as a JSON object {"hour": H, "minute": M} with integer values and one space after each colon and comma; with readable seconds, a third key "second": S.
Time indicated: {"hour": 5, "minute": 28, "second": 34}
